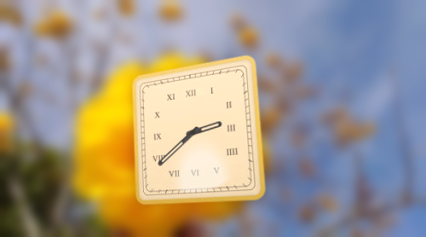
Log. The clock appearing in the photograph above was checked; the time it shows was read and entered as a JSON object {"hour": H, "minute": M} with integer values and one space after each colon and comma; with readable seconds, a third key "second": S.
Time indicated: {"hour": 2, "minute": 39}
